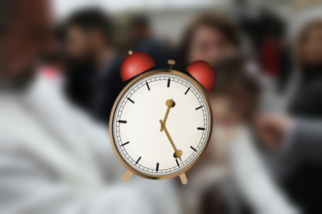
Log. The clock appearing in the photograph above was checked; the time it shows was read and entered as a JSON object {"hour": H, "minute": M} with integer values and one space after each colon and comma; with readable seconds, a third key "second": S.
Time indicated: {"hour": 12, "minute": 24}
